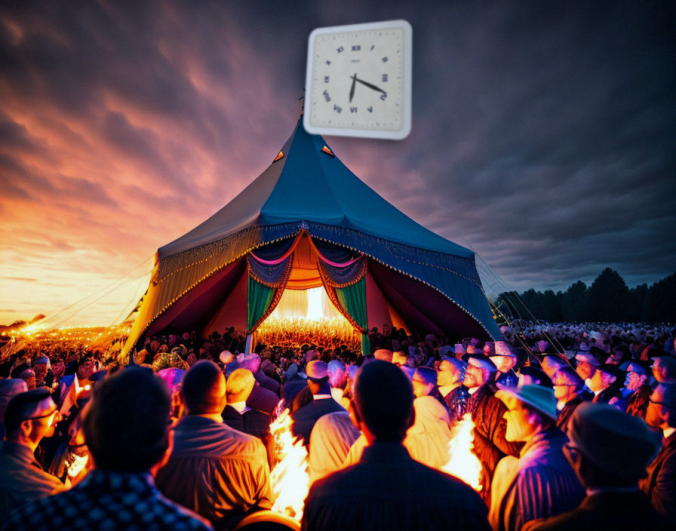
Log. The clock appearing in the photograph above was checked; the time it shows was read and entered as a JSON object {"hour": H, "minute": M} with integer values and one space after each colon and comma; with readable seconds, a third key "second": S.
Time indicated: {"hour": 6, "minute": 19}
